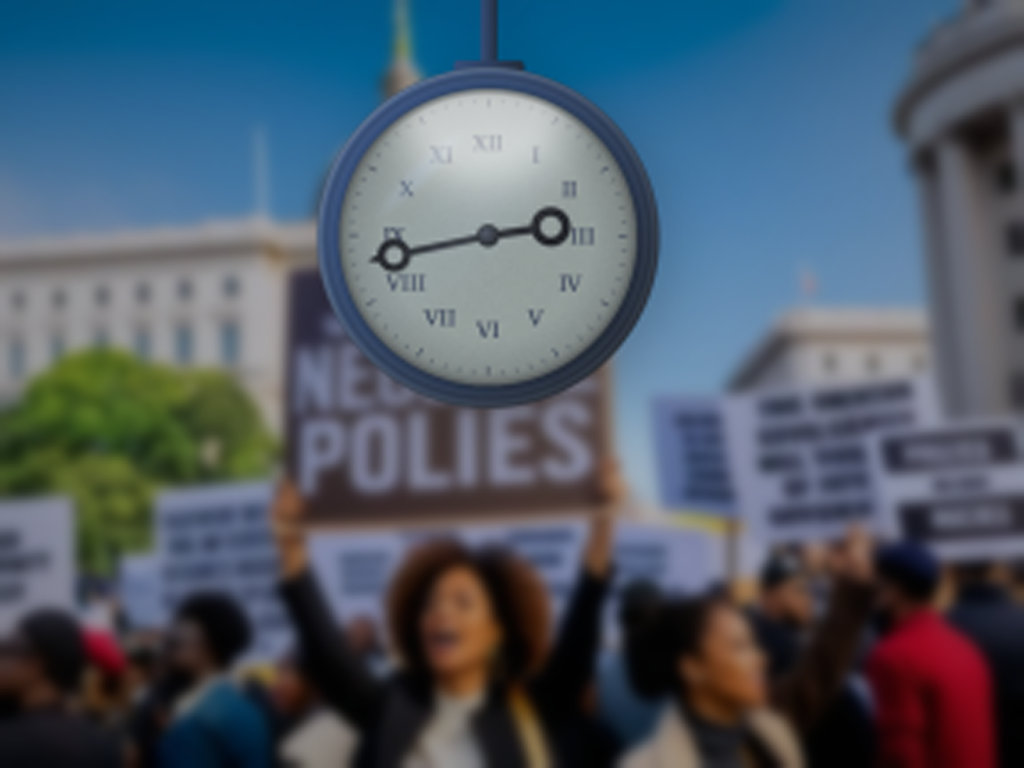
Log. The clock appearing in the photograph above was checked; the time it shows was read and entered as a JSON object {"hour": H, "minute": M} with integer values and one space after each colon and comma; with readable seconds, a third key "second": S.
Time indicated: {"hour": 2, "minute": 43}
